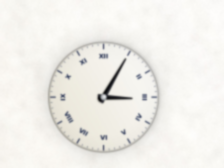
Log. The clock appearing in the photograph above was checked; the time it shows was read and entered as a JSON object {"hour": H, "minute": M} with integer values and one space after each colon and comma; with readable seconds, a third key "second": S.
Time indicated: {"hour": 3, "minute": 5}
